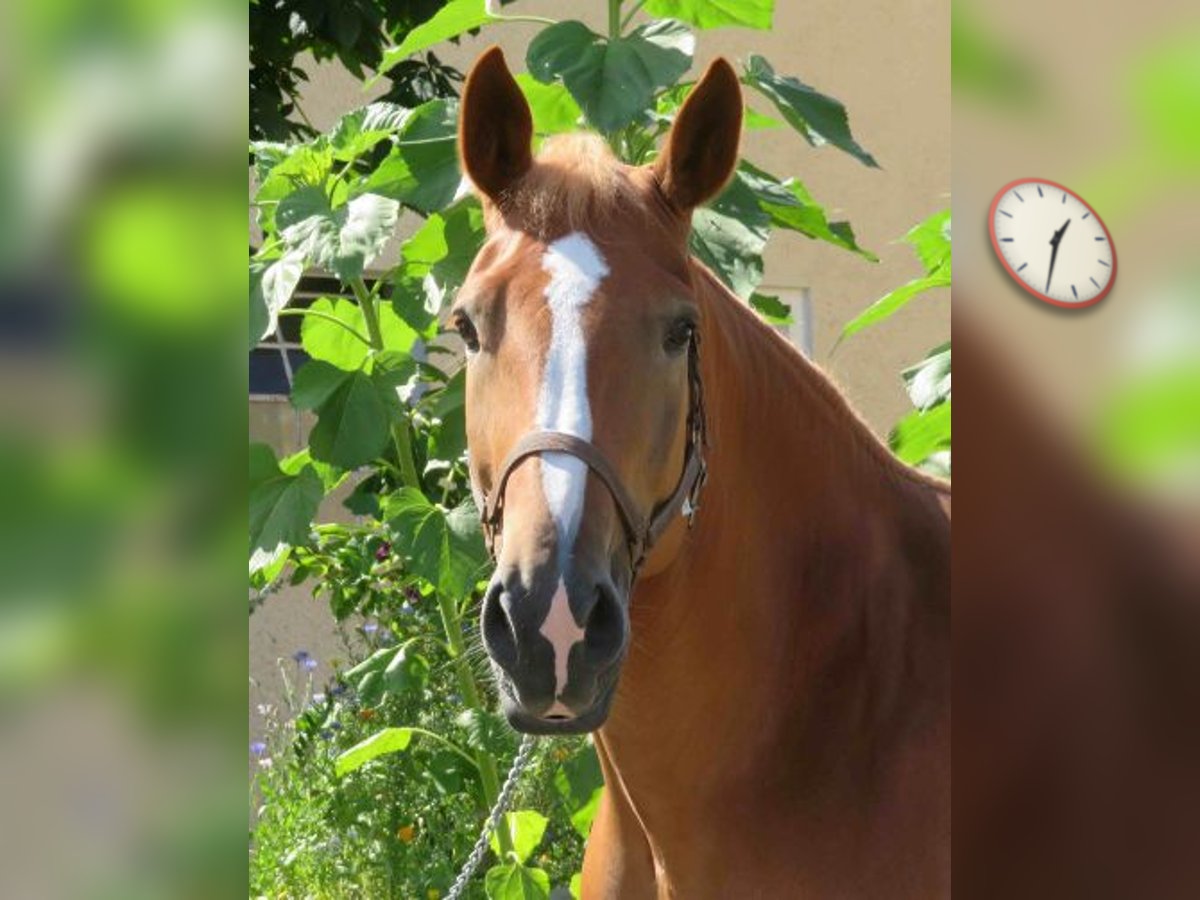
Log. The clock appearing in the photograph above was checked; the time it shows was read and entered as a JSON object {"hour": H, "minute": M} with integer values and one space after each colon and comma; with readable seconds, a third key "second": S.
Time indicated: {"hour": 1, "minute": 35}
